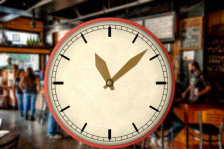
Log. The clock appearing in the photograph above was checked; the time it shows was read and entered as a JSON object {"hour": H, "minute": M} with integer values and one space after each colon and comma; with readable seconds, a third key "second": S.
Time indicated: {"hour": 11, "minute": 8}
